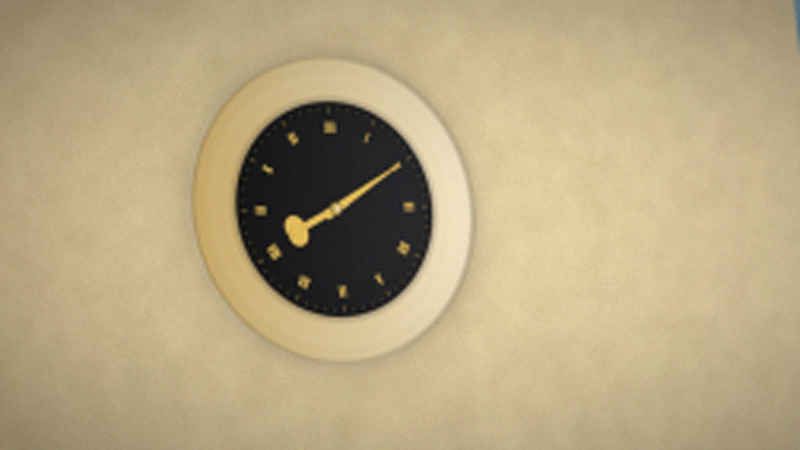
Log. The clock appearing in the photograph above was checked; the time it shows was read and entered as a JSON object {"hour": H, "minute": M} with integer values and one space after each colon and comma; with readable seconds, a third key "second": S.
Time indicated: {"hour": 8, "minute": 10}
